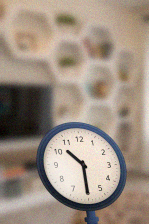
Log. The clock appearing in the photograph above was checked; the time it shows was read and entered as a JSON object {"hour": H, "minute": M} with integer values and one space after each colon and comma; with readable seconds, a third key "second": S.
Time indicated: {"hour": 10, "minute": 30}
